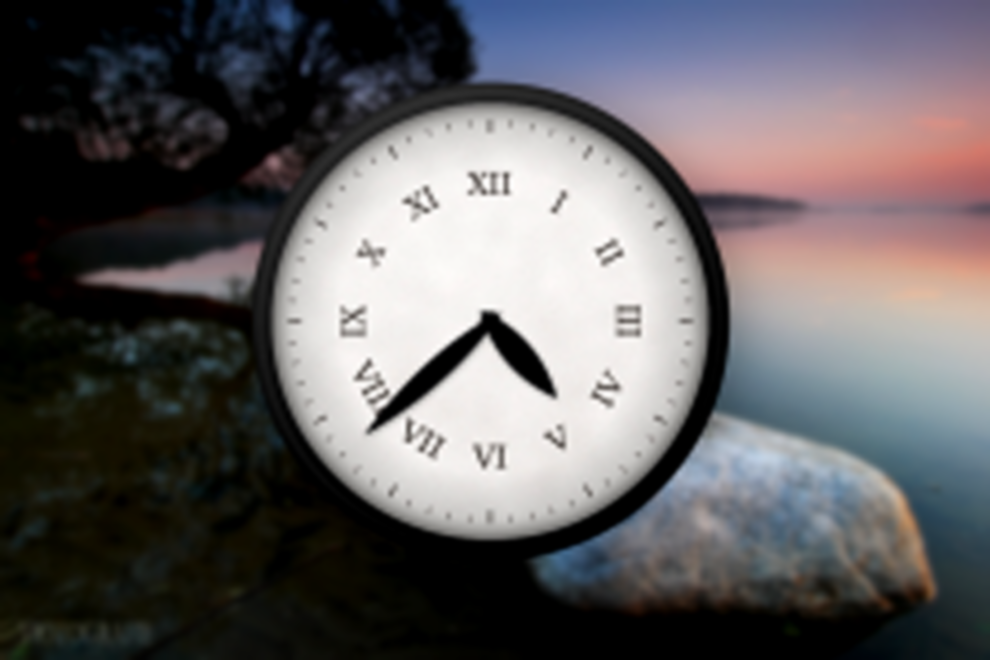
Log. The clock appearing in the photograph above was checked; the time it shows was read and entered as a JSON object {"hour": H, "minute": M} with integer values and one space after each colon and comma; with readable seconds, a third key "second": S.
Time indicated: {"hour": 4, "minute": 38}
